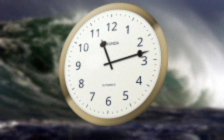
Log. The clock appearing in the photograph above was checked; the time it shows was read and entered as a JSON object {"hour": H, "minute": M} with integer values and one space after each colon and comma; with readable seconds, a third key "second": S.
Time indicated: {"hour": 11, "minute": 13}
